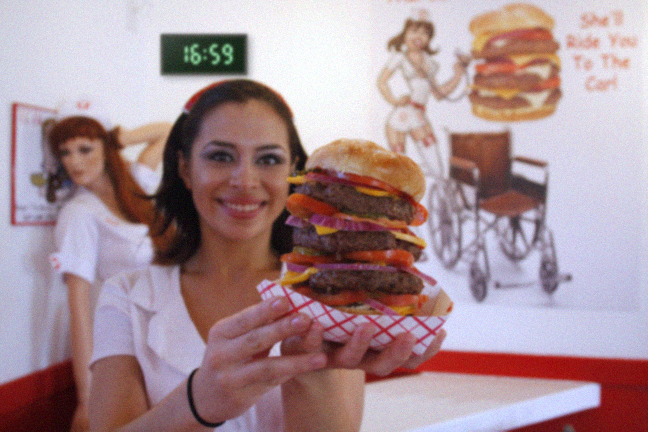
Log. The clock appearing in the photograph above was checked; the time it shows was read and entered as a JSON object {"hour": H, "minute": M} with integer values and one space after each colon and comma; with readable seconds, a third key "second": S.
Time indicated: {"hour": 16, "minute": 59}
